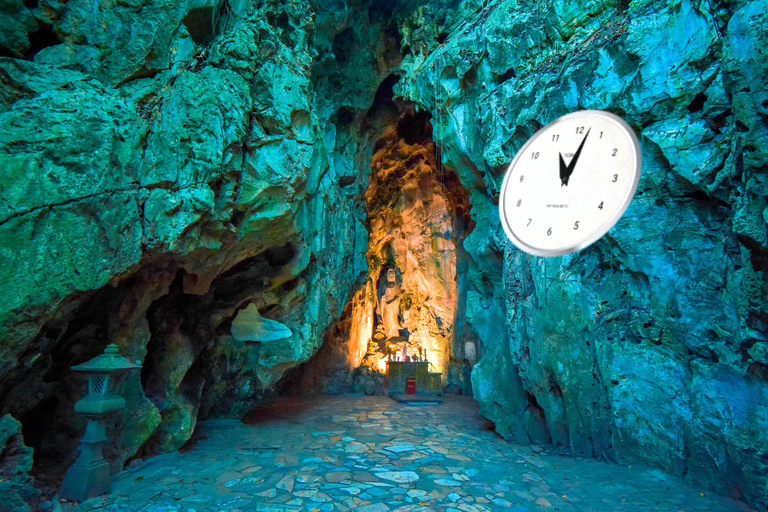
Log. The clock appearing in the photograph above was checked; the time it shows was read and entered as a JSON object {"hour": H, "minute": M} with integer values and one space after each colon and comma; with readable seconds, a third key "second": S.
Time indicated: {"hour": 11, "minute": 2}
